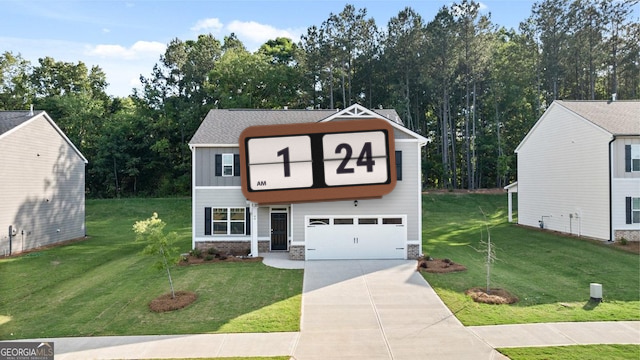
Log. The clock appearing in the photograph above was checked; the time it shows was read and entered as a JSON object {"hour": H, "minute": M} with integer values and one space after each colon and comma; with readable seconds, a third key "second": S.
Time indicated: {"hour": 1, "minute": 24}
